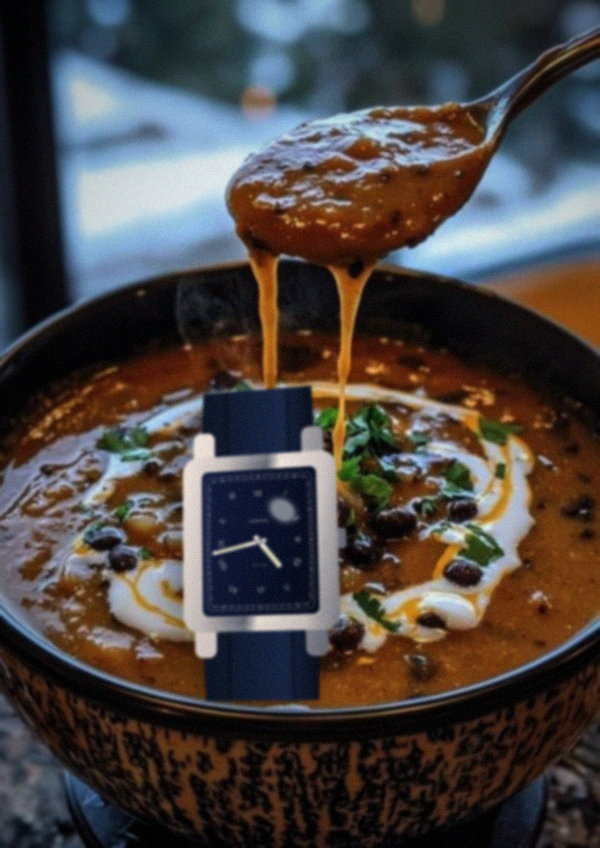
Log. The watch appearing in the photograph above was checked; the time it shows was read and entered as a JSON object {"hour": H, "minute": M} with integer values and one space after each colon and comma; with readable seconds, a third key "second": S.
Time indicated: {"hour": 4, "minute": 43}
